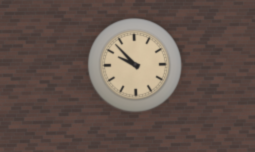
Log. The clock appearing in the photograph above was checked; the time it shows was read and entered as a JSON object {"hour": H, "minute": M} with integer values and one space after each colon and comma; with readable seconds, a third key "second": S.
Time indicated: {"hour": 9, "minute": 53}
